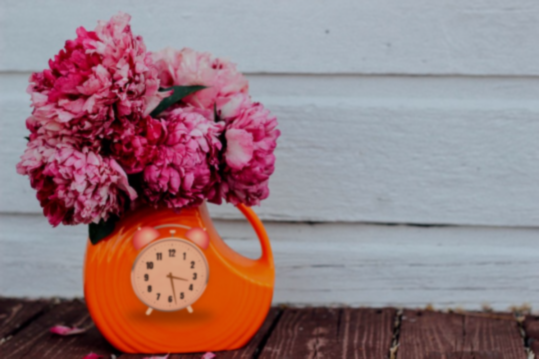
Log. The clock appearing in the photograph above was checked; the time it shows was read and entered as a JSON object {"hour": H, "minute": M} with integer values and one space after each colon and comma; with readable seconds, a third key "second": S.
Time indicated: {"hour": 3, "minute": 28}
